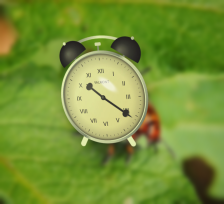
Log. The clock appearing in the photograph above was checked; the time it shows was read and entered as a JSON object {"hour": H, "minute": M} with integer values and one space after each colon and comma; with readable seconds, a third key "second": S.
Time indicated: {"hour": 10, "minute": 21}
